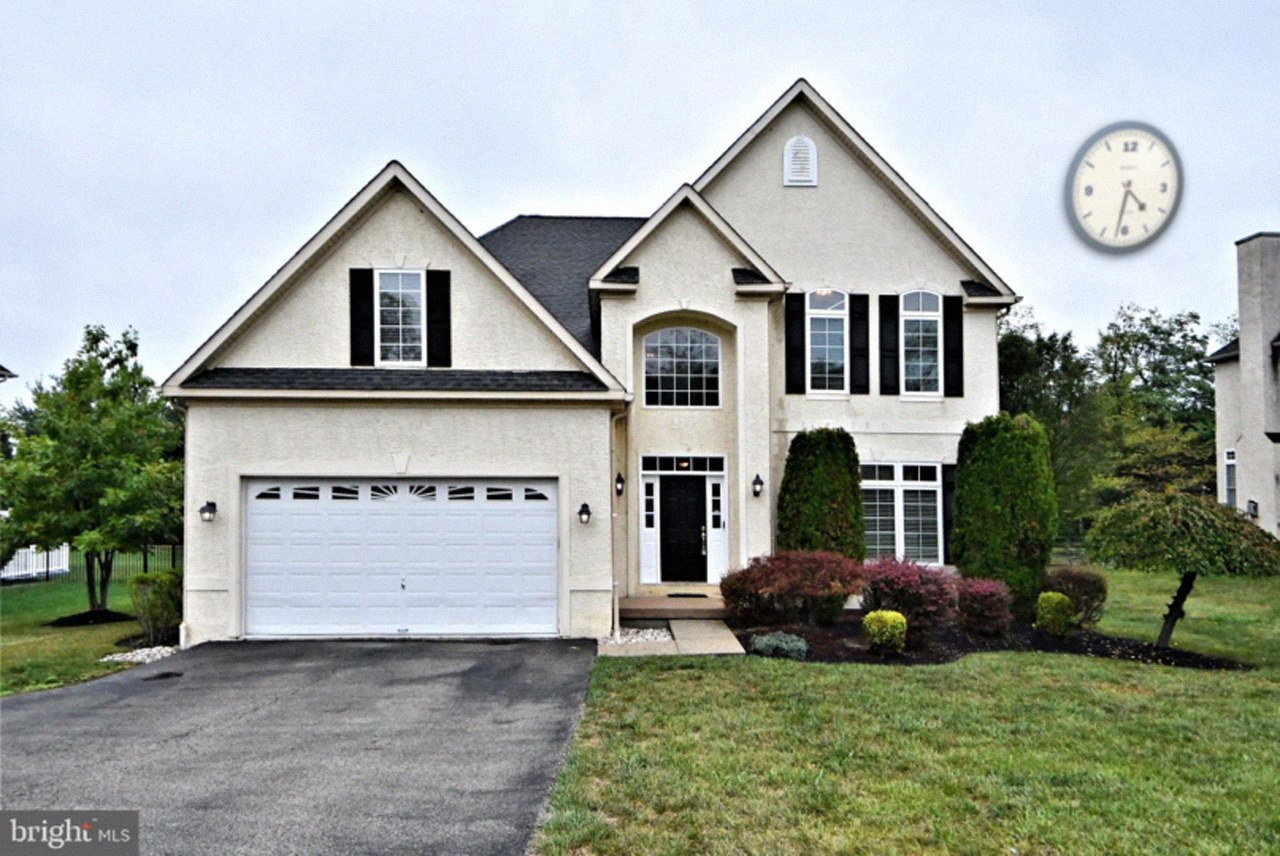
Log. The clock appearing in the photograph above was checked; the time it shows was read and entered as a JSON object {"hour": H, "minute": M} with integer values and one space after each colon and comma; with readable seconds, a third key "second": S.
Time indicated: {"hour": 4, "minute": 32}
